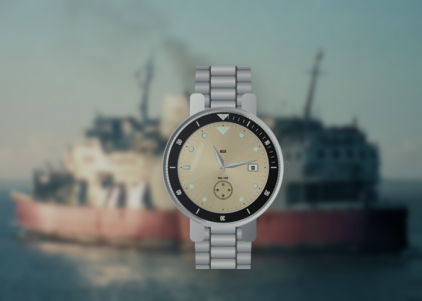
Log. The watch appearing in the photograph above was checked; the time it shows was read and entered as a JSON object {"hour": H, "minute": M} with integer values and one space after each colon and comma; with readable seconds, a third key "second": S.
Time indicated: {"hour": 11, "minute": 13}
